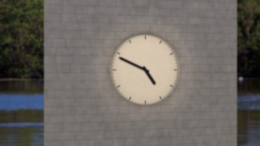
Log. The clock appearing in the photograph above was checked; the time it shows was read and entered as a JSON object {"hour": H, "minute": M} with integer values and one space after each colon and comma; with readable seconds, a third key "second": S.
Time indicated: {"hour": 4, "minute": 49}
